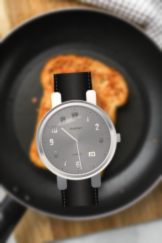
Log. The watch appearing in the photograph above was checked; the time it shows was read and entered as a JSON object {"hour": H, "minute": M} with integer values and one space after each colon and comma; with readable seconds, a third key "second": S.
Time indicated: {"hour": 10, "minute": 29}
